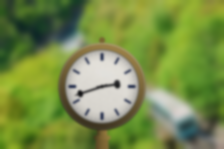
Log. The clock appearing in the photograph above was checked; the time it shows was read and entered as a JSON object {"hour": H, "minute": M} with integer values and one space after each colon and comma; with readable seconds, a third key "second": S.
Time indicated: {"hour": 2, "minute": 42}
